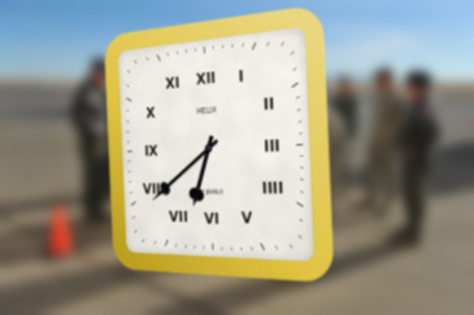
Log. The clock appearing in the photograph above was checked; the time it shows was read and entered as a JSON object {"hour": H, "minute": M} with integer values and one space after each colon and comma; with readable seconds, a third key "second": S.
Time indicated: {"hour": 6, "minute": 39}
